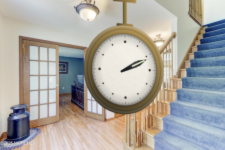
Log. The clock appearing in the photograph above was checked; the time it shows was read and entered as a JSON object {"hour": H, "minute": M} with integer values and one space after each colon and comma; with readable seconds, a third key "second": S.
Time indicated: {"hour": 2, "minute": 11}
